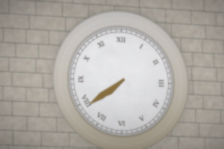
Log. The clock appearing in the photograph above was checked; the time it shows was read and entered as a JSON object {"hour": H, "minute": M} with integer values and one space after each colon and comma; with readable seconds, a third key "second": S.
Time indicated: {"hour": 7, "minute": 39}
